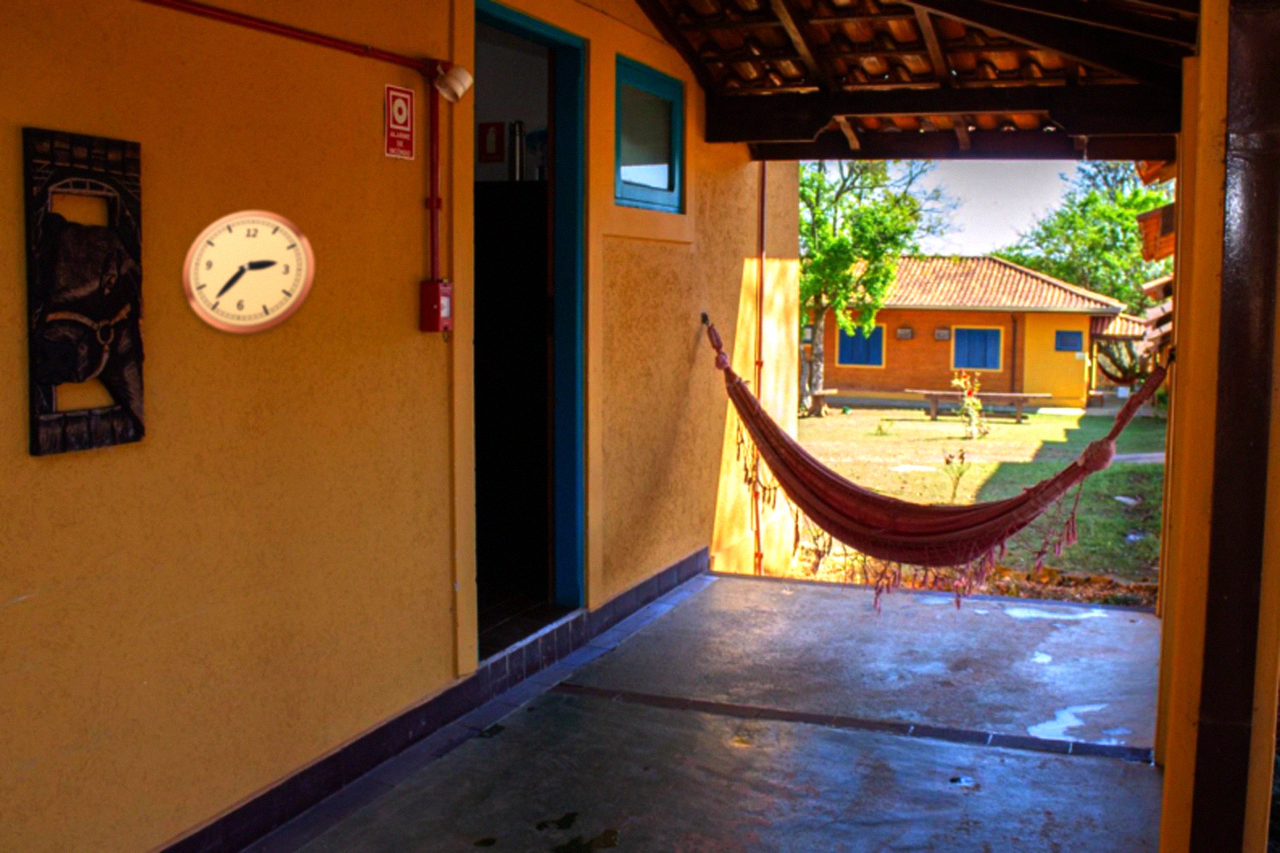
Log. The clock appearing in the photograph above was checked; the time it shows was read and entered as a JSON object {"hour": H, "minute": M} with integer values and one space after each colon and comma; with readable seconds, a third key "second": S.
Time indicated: {"hour": 2, "minute": 36}
